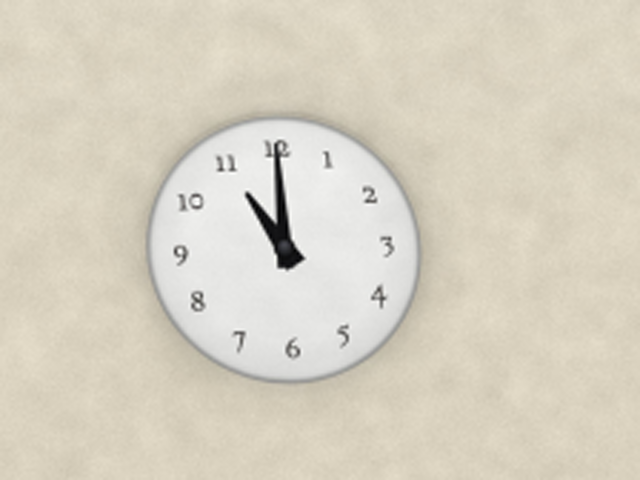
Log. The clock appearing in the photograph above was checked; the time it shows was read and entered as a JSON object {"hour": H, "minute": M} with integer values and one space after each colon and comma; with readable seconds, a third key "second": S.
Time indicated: {"hour": 11, "minute": 0}
